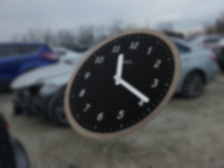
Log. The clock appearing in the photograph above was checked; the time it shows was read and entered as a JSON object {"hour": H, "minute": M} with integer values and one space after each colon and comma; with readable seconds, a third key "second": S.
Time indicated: {"hour": 11, "minute": 19}
